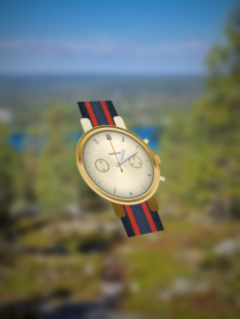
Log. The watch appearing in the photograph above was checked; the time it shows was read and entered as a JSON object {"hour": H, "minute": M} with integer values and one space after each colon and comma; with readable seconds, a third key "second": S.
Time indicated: {"hour": 1, "minute": 11}
